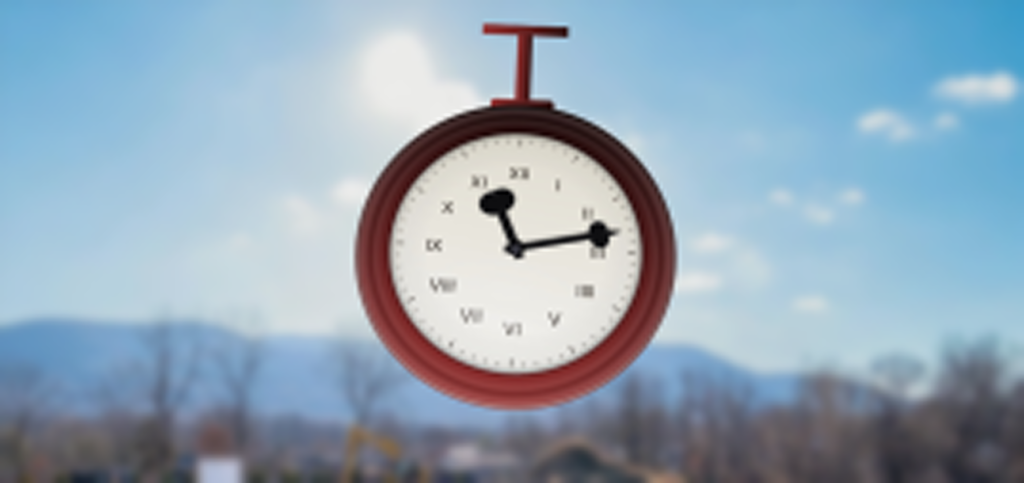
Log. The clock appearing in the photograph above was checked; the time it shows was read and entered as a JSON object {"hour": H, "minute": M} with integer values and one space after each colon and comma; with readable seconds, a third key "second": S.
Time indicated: {"hour": 11, "minute": 13}
